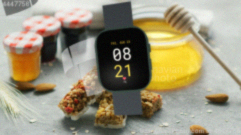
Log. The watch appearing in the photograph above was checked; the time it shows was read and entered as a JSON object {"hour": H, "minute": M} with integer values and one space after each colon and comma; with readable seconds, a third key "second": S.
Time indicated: {"hour": 8, "minute": 21}
